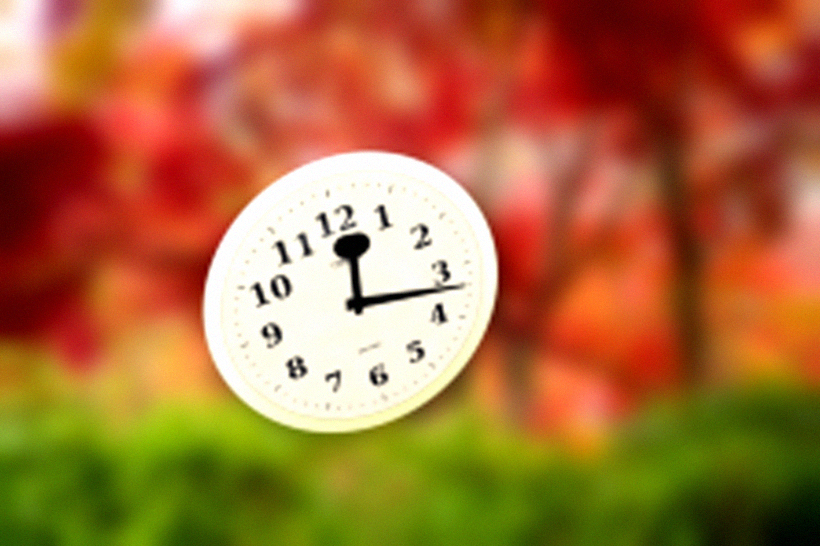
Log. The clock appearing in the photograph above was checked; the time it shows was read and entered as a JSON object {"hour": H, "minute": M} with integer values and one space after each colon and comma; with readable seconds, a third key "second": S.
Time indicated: {"hour": 12, "minute": 17}
